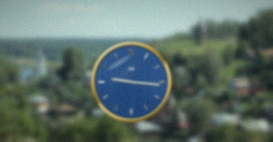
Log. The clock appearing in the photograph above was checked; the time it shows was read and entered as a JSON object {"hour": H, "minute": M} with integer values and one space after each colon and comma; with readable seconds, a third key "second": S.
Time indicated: {"hour": 9, "minute": 16}
